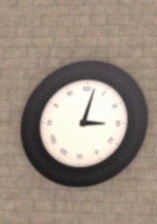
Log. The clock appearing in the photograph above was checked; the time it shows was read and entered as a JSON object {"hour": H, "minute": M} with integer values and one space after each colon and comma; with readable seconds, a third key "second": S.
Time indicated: {"hour": 3, "minute": 2}
